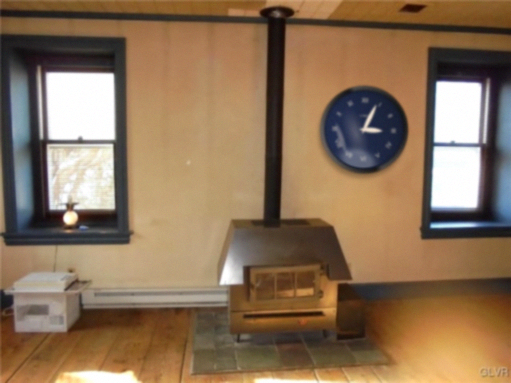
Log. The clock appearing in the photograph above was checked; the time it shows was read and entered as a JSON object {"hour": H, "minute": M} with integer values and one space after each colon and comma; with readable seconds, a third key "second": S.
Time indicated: {"hour": 3, "minute": 4}
